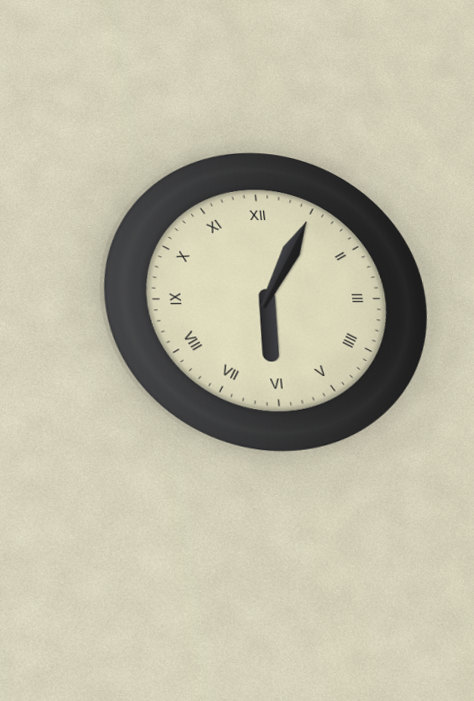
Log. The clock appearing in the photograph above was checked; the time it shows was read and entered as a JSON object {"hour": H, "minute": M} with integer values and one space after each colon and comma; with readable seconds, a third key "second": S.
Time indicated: {"hour": 6, "minute": 5}
